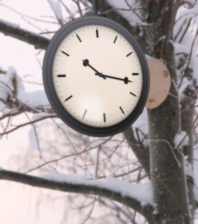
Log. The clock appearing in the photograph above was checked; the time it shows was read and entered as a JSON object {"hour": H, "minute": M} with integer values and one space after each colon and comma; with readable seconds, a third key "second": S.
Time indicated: {"hour": 10, "minute": 17}
